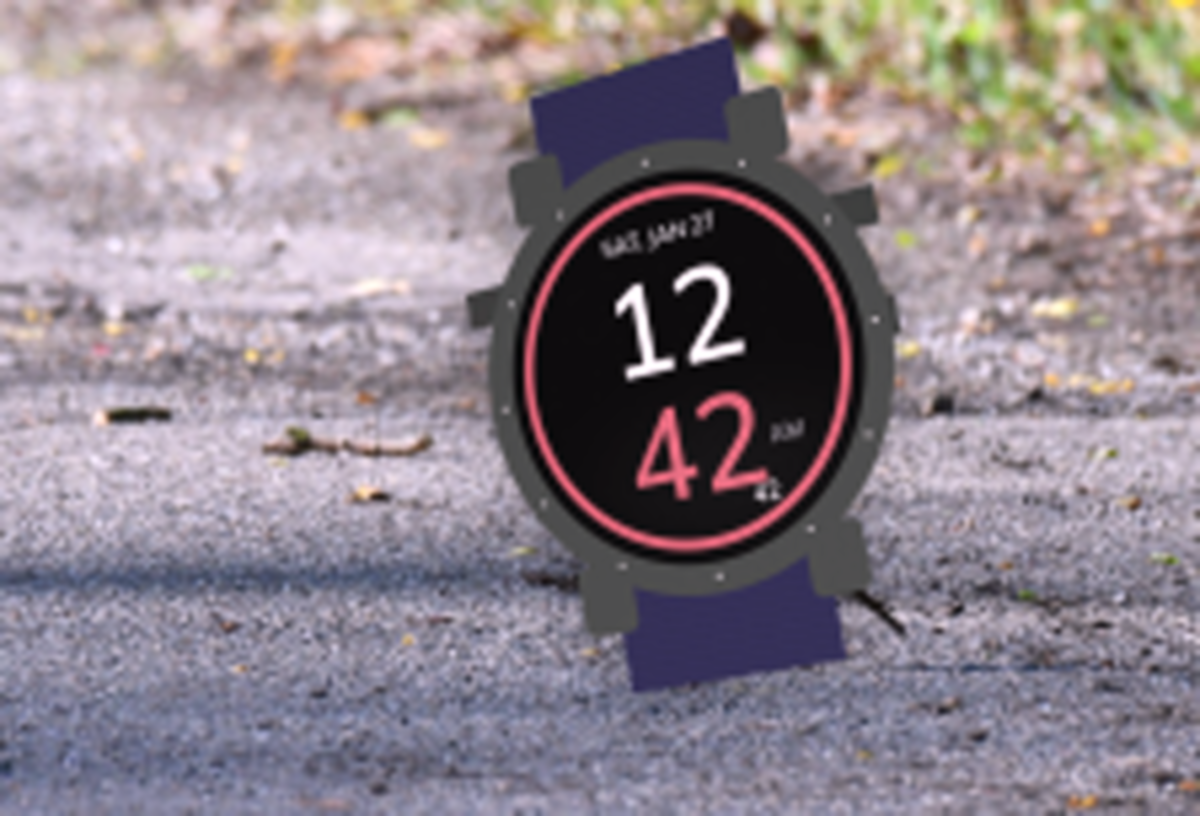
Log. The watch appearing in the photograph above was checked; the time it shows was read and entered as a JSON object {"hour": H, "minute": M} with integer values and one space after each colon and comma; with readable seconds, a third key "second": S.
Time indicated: {"hour": 12, "minute": 42}
